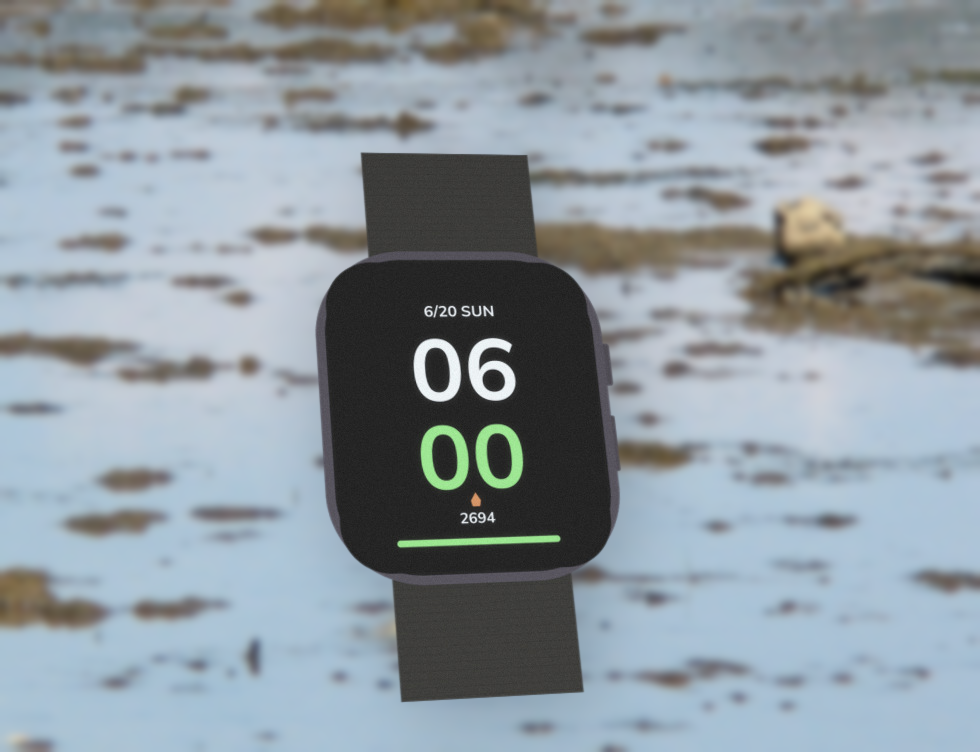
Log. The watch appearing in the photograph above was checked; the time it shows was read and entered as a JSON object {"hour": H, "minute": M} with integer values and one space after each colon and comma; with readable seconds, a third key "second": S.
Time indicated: {"hour": 6, "minute": 0}
